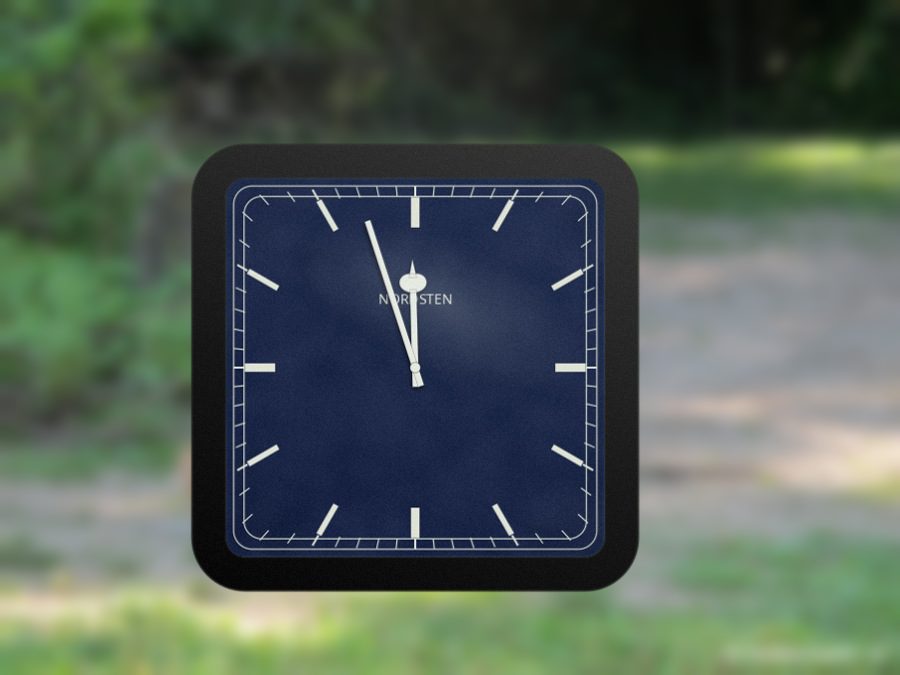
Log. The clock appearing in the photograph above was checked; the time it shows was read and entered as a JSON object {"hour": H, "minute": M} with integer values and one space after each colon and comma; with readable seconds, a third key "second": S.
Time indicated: {"hour": 11, "minute": 57}
